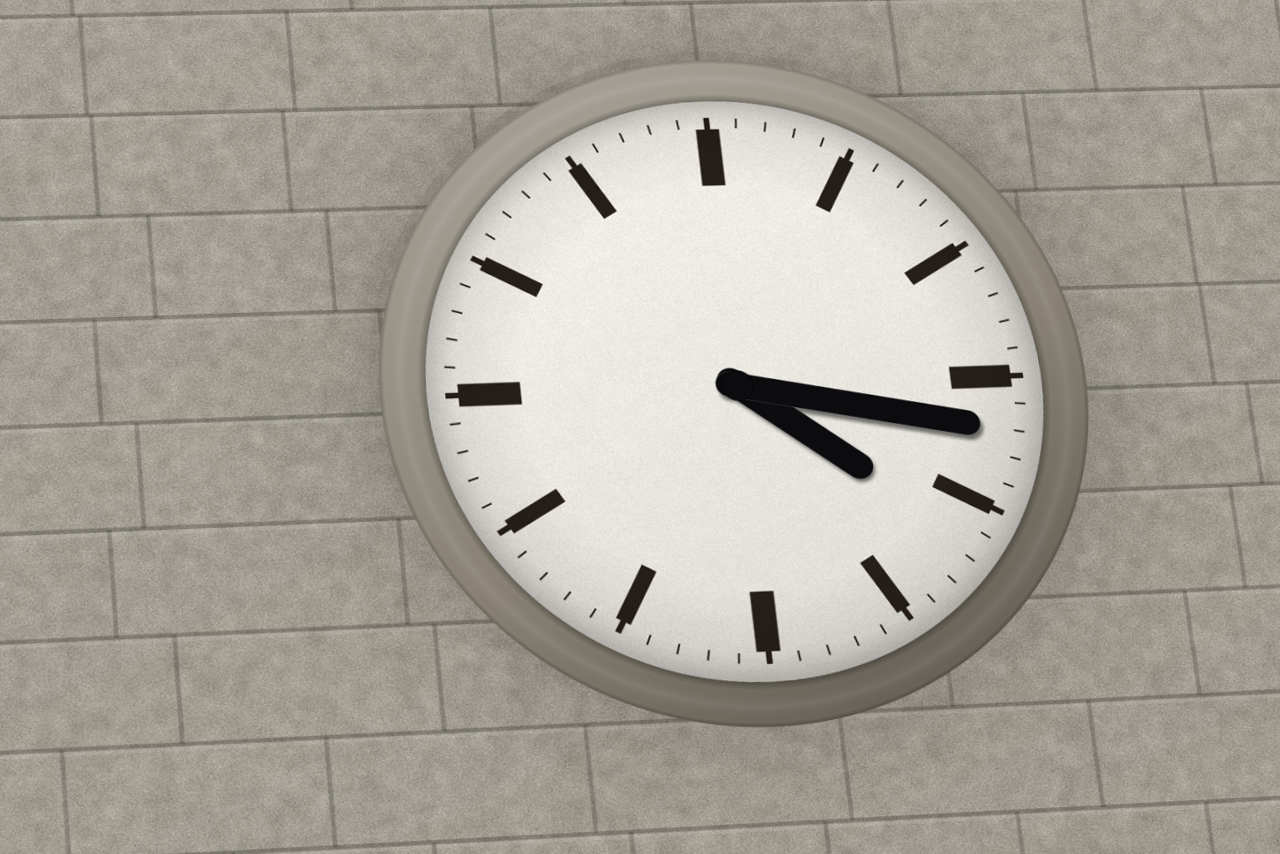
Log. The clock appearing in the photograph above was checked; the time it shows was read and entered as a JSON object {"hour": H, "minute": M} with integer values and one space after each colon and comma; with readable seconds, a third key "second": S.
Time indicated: {"hour": 4, "minute": 17}
